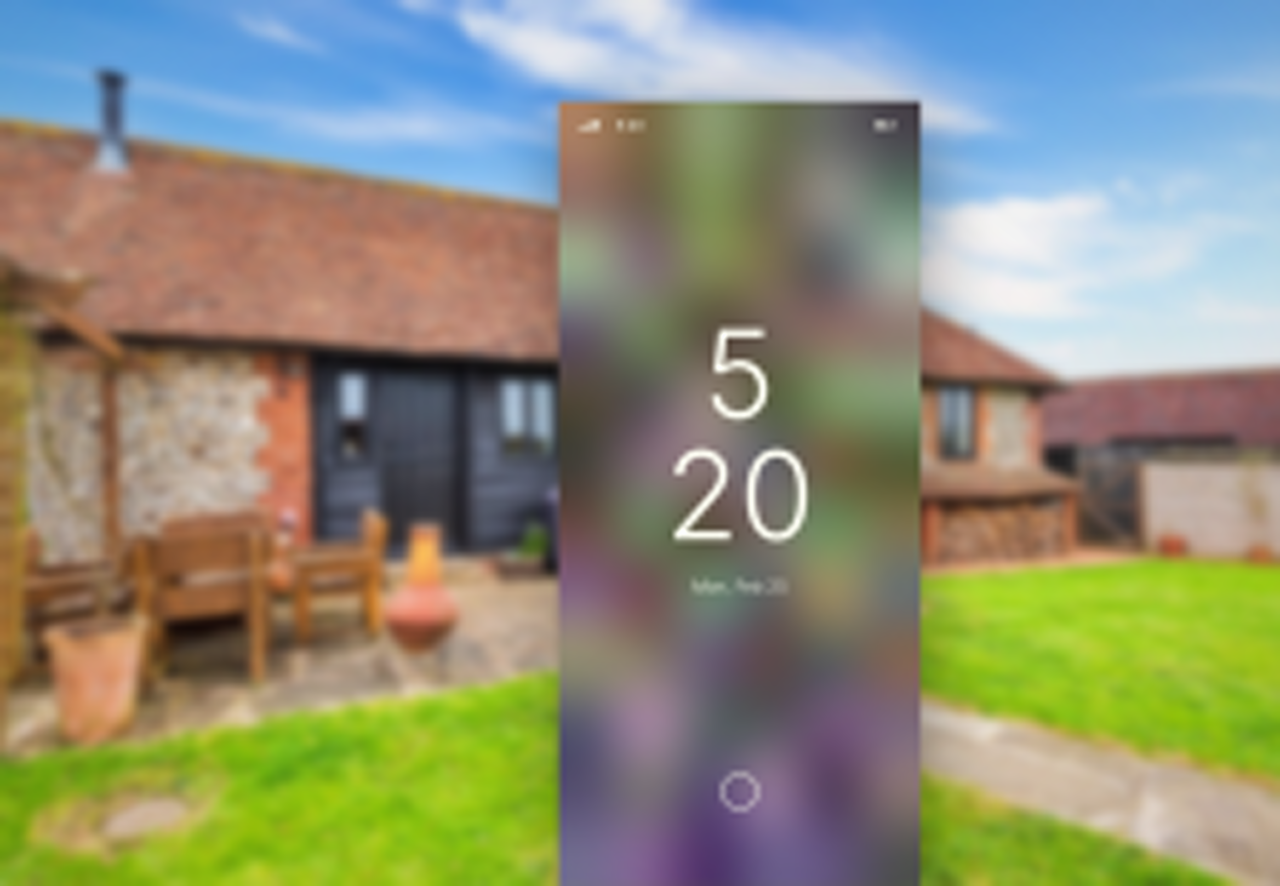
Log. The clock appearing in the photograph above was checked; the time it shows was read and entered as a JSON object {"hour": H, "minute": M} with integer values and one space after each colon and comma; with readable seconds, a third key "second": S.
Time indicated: {"hour": 5, "minute": 20}
